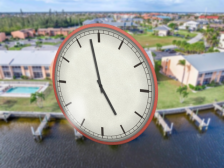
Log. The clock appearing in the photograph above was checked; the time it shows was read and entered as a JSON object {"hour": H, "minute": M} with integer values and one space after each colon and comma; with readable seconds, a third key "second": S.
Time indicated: {"hour": 4, "minute": 58}
